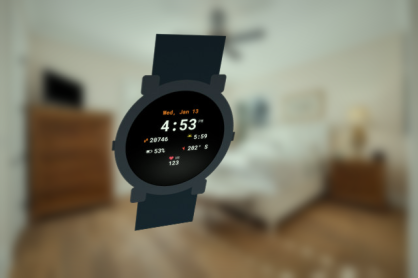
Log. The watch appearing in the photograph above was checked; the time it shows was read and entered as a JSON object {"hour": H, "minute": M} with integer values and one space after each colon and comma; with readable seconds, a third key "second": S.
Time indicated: {"hour": 4, "minute": 53}
